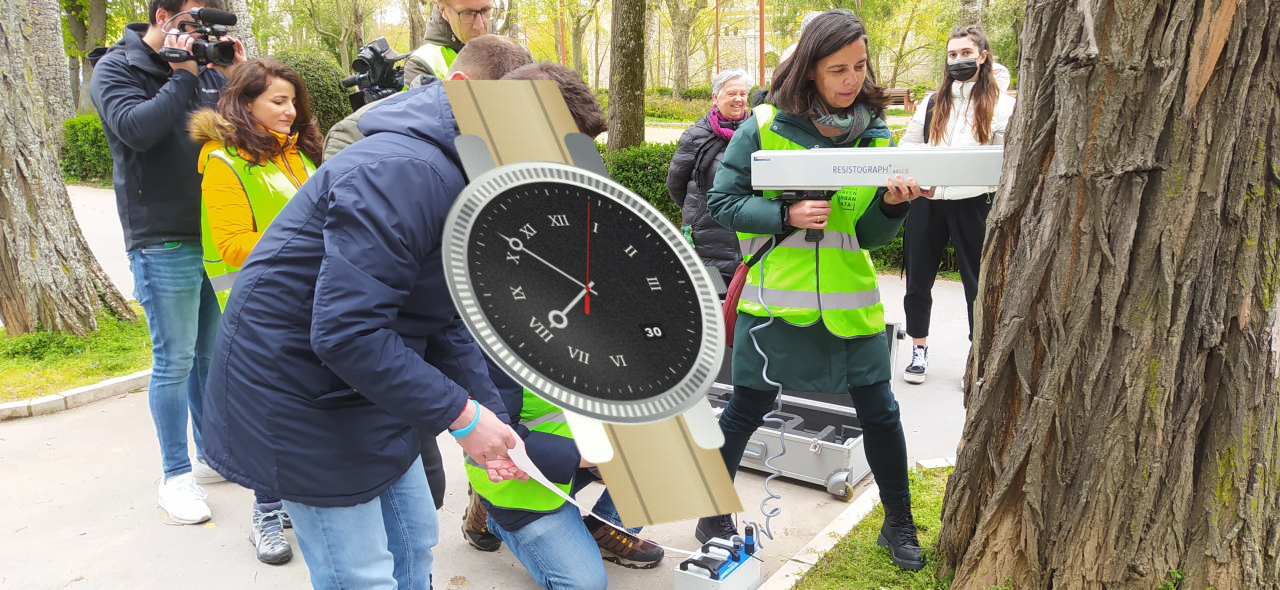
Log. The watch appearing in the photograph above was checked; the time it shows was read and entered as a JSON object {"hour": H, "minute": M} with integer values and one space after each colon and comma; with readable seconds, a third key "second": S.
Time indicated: {"hour": 7, "minute": 52, "second": 4}
